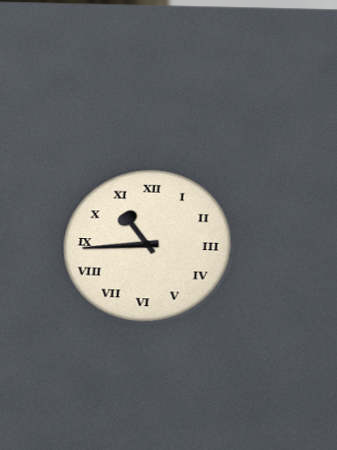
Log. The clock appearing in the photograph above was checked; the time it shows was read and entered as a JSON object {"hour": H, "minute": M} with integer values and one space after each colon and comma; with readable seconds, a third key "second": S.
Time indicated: {"hour": 10, "minute": 44}
